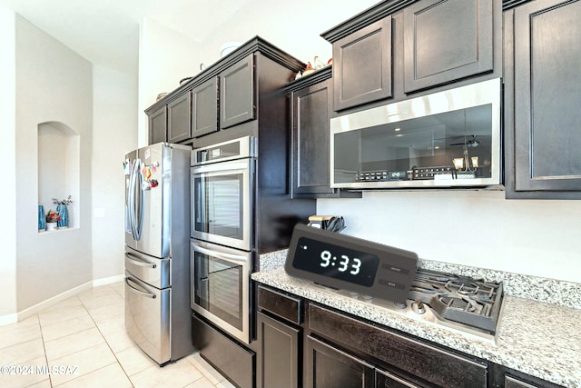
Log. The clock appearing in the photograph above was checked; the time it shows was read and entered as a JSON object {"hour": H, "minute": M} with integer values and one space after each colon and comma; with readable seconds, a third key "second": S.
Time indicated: {"hour": 9, "minute": 33}
